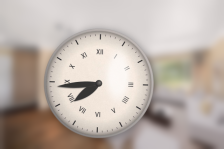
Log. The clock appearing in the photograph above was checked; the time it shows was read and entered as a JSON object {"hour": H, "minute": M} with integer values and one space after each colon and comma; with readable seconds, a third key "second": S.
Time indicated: {"hour": 7, "minute": 44}
